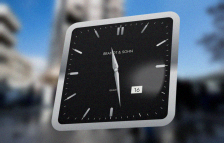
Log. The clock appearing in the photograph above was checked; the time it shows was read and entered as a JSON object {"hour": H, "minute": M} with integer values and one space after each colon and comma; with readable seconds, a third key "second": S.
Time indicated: {"hour": 11, "minute": 28}
